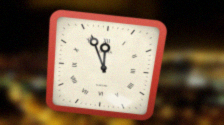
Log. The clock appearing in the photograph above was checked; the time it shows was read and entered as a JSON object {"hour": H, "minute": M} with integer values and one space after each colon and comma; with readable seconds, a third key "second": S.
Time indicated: {"hour": 11, "minute": 56}
